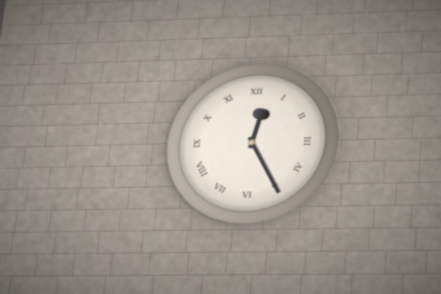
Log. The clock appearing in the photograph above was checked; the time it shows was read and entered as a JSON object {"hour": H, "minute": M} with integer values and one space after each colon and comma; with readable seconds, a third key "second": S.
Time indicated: {"hour": 12, "minute": 25}
